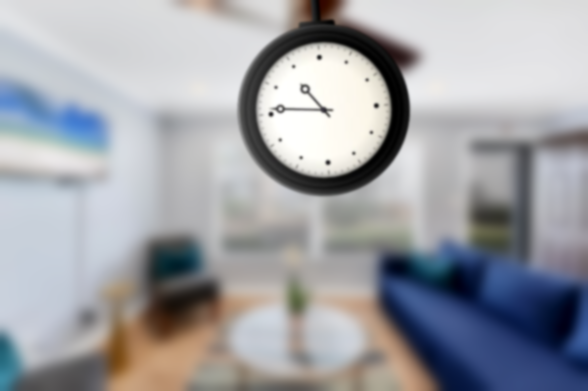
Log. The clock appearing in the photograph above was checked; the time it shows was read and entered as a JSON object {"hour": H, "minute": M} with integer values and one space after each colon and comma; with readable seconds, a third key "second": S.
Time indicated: {"hour": 10, "minute": 46}
